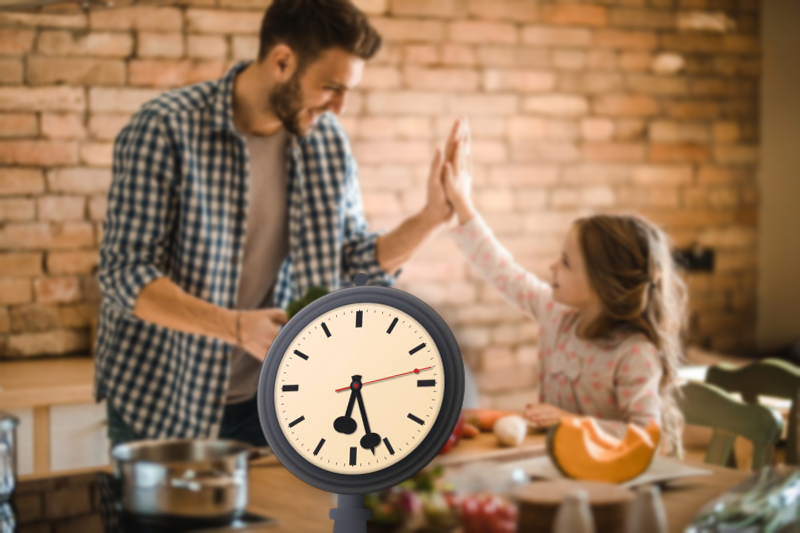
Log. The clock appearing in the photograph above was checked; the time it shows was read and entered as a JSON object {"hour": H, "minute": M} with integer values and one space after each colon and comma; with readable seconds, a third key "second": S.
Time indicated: {"hour": 6, "minute": 27, "second": 13}
